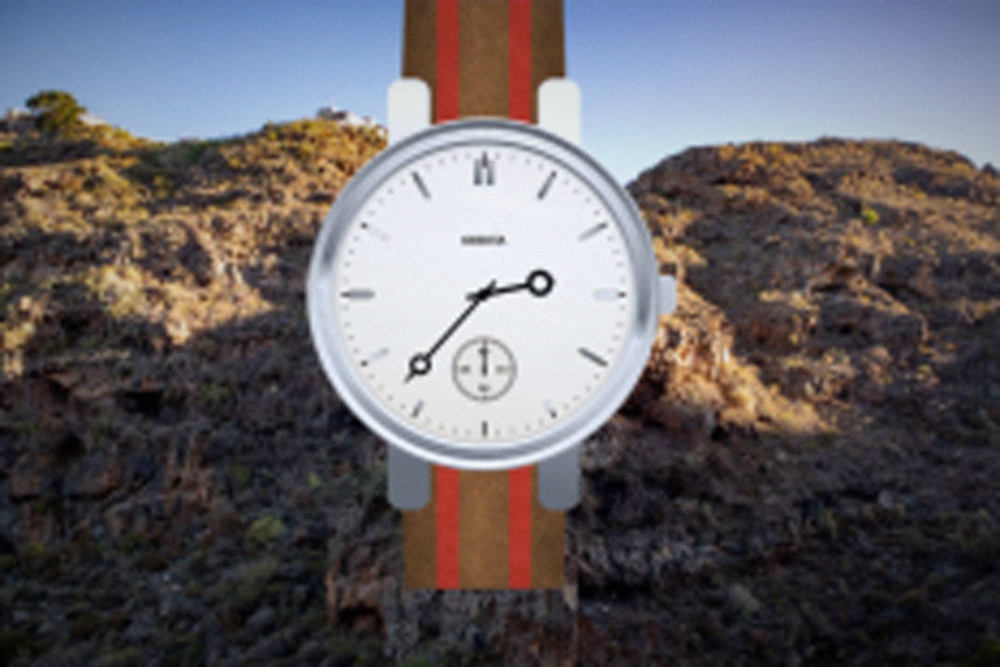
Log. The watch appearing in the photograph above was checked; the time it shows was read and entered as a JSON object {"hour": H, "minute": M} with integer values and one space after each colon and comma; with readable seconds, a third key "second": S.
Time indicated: {"hour": 2, "minute": 37}
